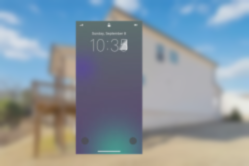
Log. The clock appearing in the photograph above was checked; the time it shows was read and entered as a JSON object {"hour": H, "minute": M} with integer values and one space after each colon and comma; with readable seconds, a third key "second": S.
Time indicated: {"hour": 10, "minute": 35}
